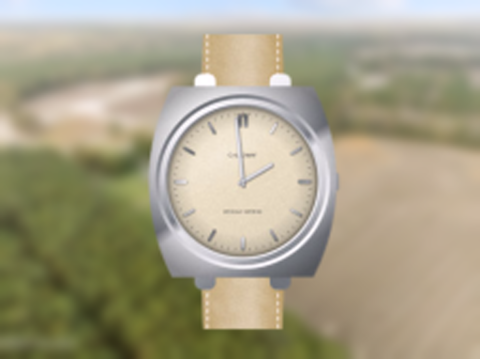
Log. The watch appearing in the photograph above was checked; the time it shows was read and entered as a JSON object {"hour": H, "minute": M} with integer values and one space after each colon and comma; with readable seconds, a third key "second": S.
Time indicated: {"hour": 1, "minute": 59}
